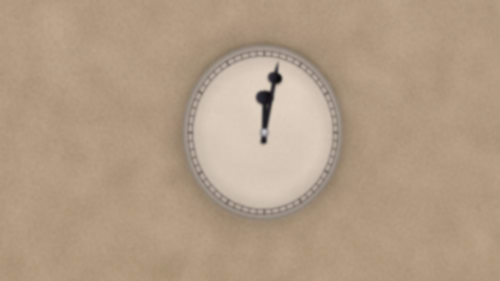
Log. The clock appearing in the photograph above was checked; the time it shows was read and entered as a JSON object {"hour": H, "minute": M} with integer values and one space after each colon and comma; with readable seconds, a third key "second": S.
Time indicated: {"hour": 12, "minute": 2}
